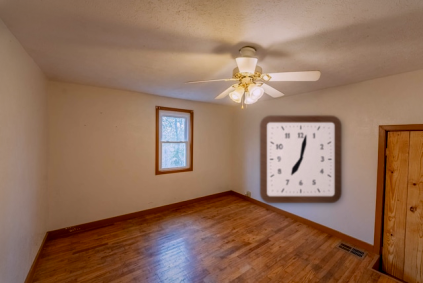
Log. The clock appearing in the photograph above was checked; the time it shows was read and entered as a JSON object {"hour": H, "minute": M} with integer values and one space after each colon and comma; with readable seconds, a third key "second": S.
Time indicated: {"hour": 7, "minute": 2}
